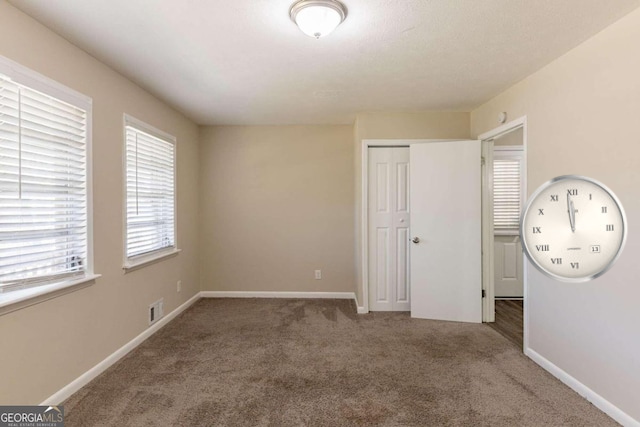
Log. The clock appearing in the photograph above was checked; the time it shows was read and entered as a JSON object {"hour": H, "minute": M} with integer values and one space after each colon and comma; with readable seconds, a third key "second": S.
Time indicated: {"hour": 11, "minute": 59}
